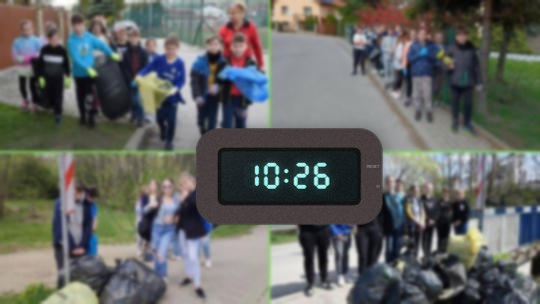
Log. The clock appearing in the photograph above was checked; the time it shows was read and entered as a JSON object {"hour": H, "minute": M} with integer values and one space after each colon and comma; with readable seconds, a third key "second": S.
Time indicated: {"hour": 10, "minute": 26}
